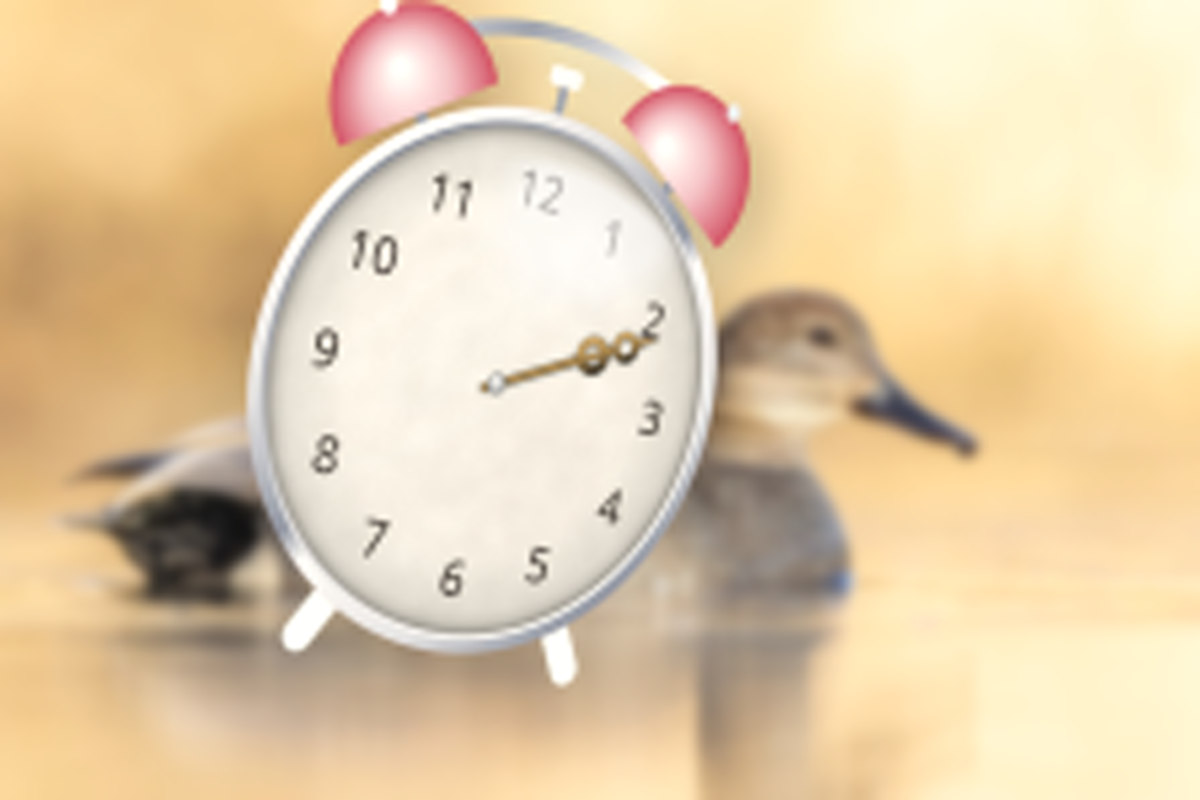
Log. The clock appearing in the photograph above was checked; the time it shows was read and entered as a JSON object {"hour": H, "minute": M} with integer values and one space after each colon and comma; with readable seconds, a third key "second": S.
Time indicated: {"hour": 2, "minute": 11}
